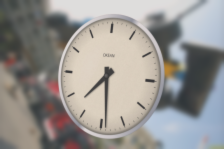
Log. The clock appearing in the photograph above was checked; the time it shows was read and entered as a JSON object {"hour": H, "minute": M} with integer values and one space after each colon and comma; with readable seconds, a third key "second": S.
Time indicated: {"hour": 7, "minute": 29}
